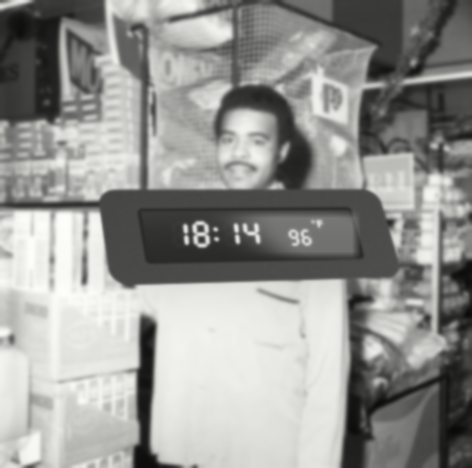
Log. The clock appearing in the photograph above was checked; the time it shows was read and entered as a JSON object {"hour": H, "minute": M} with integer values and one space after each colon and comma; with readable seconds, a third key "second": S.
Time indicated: {"hour": 18, "minute": 14}
